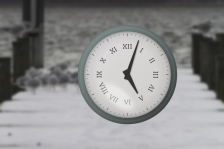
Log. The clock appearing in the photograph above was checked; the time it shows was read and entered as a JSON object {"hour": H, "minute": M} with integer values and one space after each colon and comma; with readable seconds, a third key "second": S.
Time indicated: {"hour": 5, "minute": 3}
